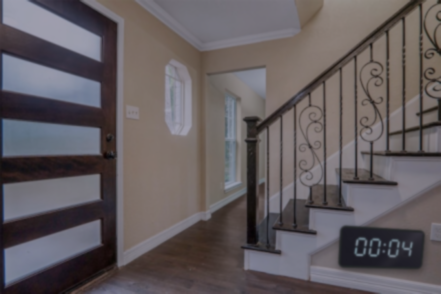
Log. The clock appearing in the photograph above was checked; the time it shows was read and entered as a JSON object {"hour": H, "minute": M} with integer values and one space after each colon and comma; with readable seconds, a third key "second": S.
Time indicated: {"hour": 0, "minute": 4}
